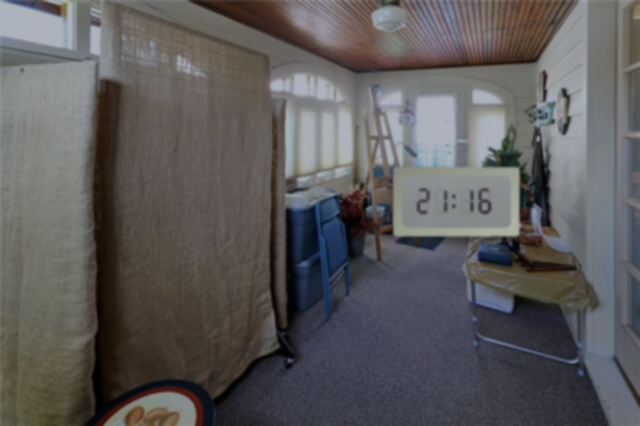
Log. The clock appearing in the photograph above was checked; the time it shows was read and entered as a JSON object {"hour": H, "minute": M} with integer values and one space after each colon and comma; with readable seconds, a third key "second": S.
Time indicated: {"hour": 21, "minute": 16}
